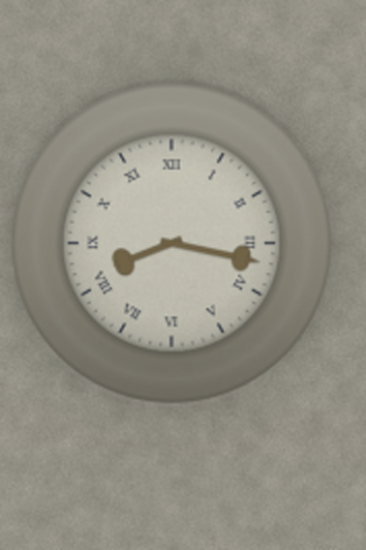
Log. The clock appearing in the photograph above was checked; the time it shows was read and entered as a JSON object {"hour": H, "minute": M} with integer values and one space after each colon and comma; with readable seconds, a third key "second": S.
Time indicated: {"hour": 8, "minute": 17}
